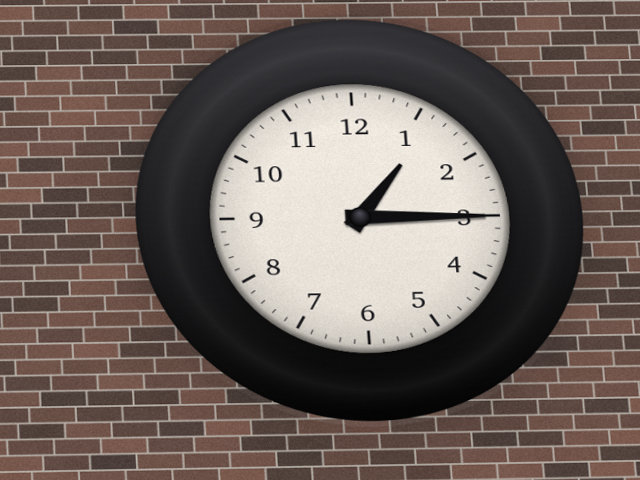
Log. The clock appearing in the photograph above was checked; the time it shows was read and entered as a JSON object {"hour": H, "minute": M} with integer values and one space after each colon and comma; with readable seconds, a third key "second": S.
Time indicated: {"hour": 1, "minute": 15}
